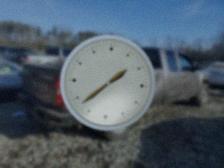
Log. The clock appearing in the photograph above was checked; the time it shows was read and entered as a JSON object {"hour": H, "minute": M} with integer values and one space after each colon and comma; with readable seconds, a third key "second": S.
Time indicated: {"hour": 1, "minute": 38}
